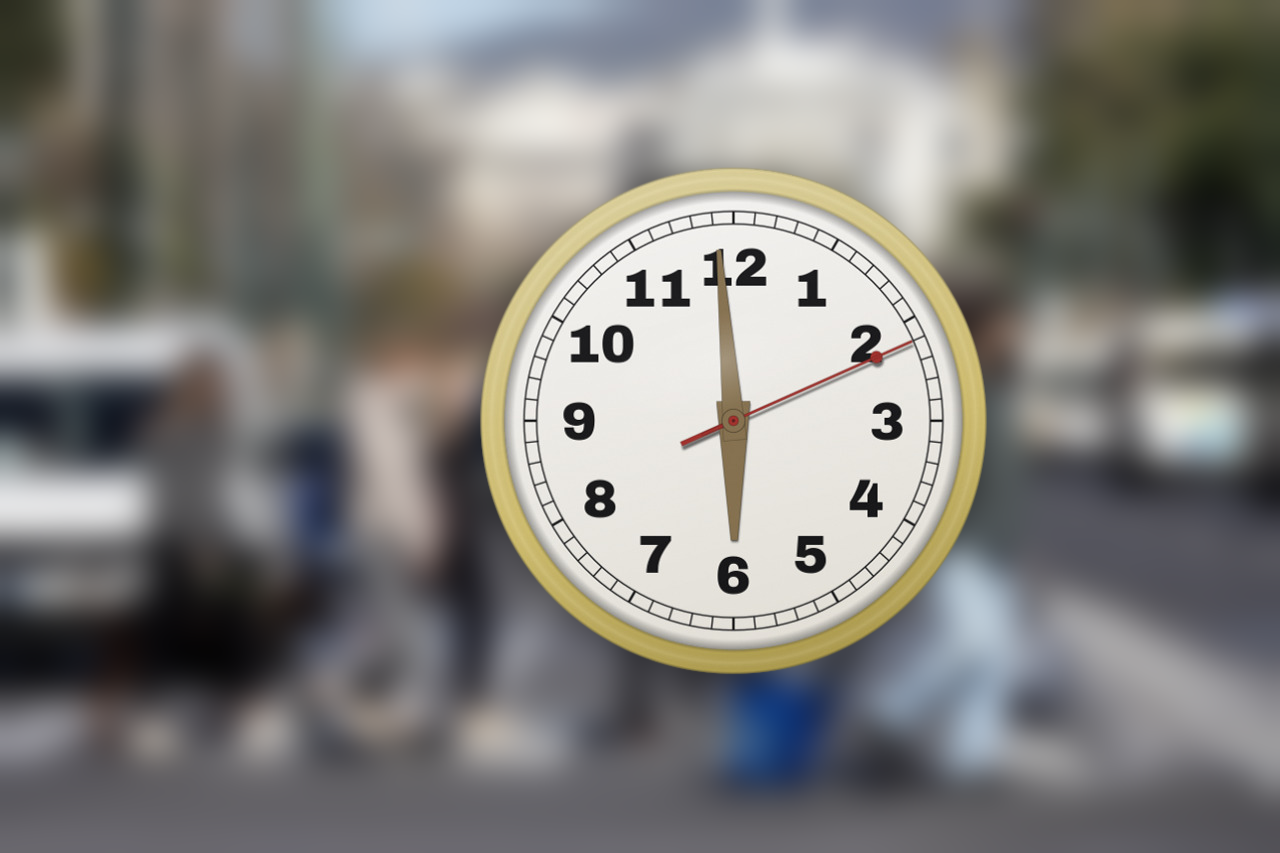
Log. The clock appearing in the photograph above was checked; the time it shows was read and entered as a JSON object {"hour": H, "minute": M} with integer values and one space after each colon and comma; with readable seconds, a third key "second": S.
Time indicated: {"hour": 5, "minute": 59, "second": 11}
